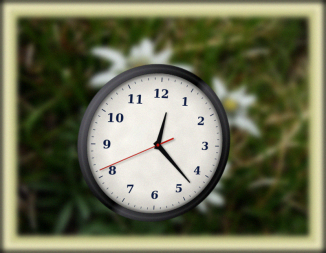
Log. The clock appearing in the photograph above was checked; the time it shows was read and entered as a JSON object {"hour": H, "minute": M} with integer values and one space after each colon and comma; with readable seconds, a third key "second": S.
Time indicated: {"hour": 12, "minute": 22, "second": 41}
